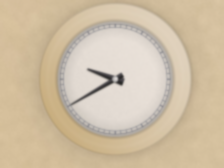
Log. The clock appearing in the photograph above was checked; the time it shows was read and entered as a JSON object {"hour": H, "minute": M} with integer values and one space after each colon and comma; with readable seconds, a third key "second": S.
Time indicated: {"hour": 9, "minute": 40}
